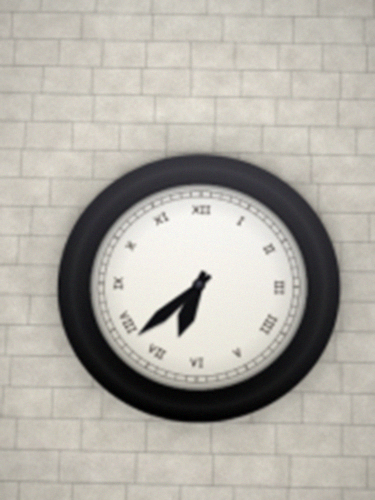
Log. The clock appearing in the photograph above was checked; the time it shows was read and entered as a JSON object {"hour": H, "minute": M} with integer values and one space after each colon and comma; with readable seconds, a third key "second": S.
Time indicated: {"hour": 6, "minute": 38}
